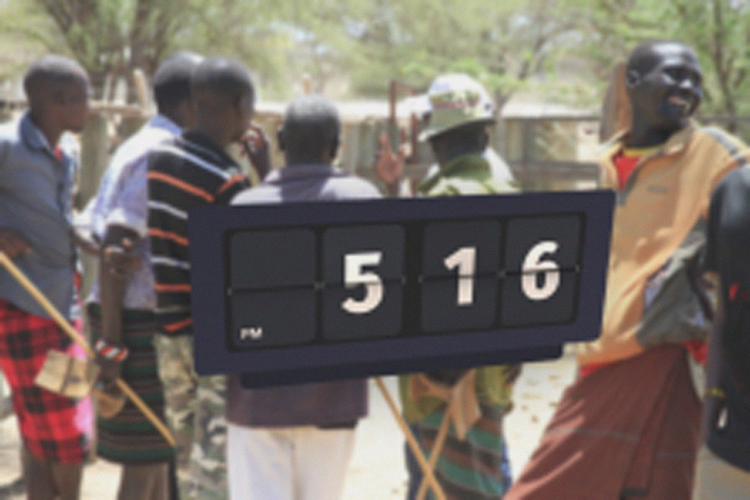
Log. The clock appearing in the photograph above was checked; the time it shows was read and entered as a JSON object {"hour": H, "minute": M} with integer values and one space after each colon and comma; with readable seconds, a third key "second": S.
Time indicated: {"hour": 5, "minute": 16}
